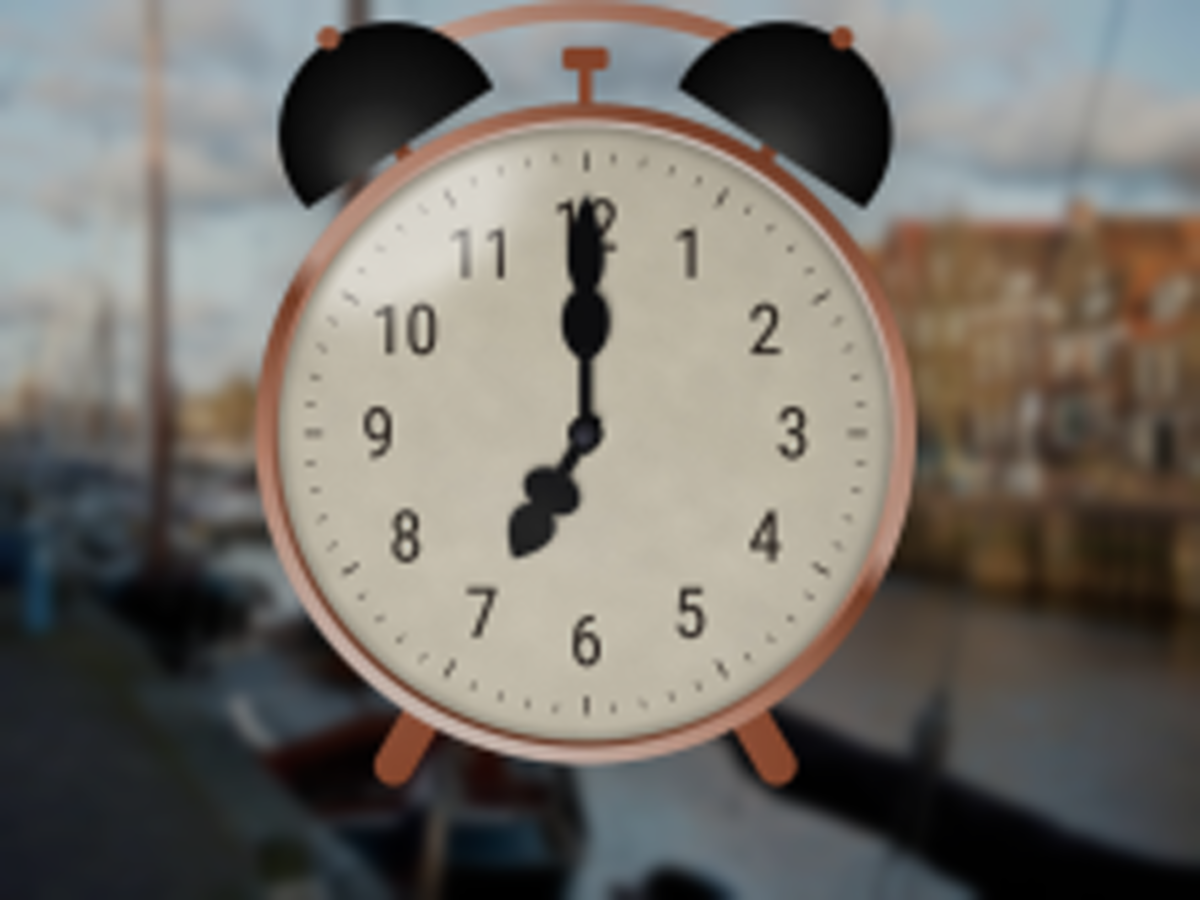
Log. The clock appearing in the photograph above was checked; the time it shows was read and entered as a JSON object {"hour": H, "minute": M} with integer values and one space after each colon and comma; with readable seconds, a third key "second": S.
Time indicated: {"hour": 7, "minute": 0}
